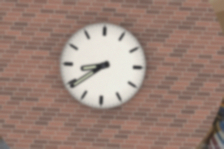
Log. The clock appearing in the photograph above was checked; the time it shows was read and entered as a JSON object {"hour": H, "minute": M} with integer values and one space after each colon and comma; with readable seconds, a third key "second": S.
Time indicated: {"hour": 8, "minute": 39}
